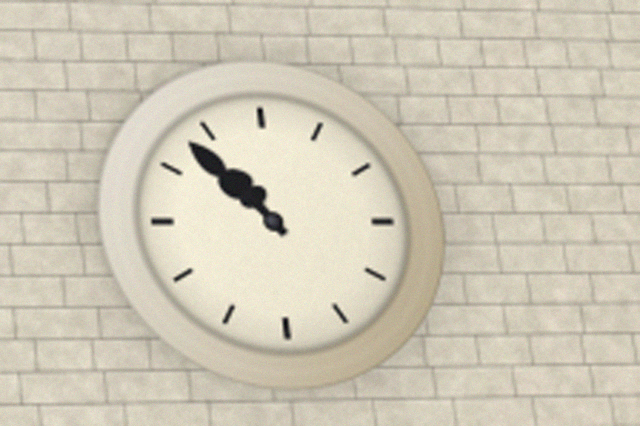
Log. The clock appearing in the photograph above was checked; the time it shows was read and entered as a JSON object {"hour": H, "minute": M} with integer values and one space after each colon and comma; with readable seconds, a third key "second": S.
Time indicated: {"hour": 10, "minute": 53}
